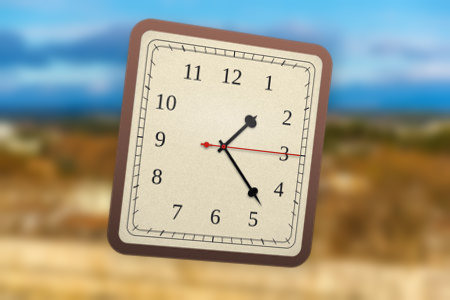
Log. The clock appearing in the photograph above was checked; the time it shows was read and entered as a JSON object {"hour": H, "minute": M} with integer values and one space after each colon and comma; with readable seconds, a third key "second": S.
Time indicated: {"hour": 1, "minute": 23, "second": 15}
